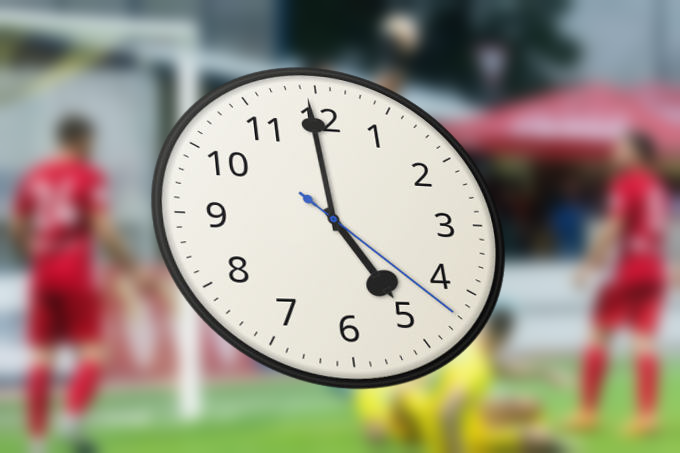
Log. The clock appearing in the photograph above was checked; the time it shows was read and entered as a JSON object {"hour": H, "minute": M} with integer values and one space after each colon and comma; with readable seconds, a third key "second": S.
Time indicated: {"hour": 4, "minute": 59, "second": 22}
